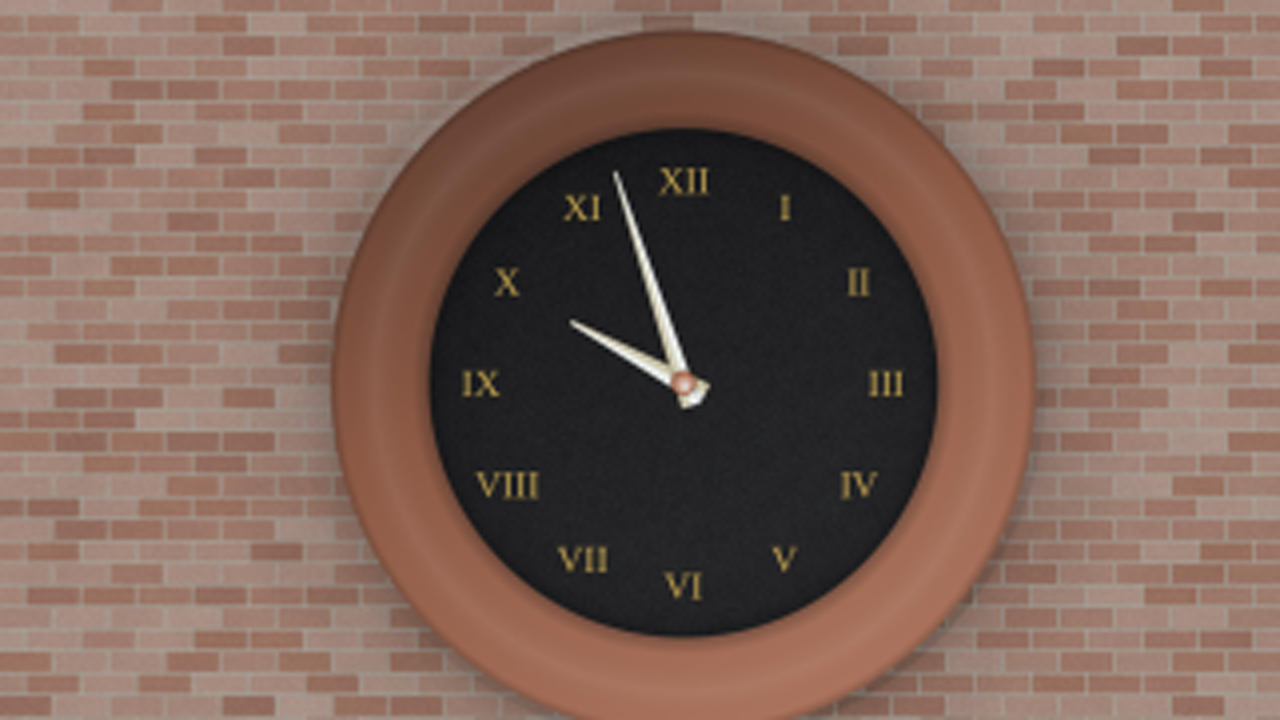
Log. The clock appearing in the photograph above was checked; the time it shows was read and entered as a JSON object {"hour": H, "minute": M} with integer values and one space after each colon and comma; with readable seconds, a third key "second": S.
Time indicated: {"hour": 9, "minute": 57}
